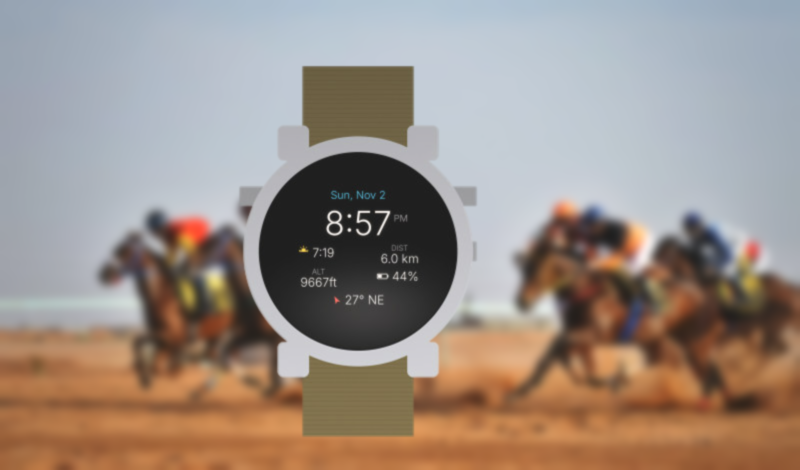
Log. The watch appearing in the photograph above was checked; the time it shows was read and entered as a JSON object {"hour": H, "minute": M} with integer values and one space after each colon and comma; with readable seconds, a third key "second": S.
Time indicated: {"hour": 8, "minute": 57}
